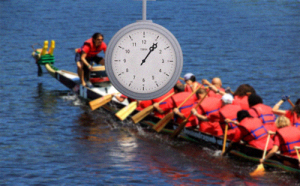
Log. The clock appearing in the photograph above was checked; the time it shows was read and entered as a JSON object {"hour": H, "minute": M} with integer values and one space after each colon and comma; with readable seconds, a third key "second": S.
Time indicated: {"hour": 1, "minute": 6}
